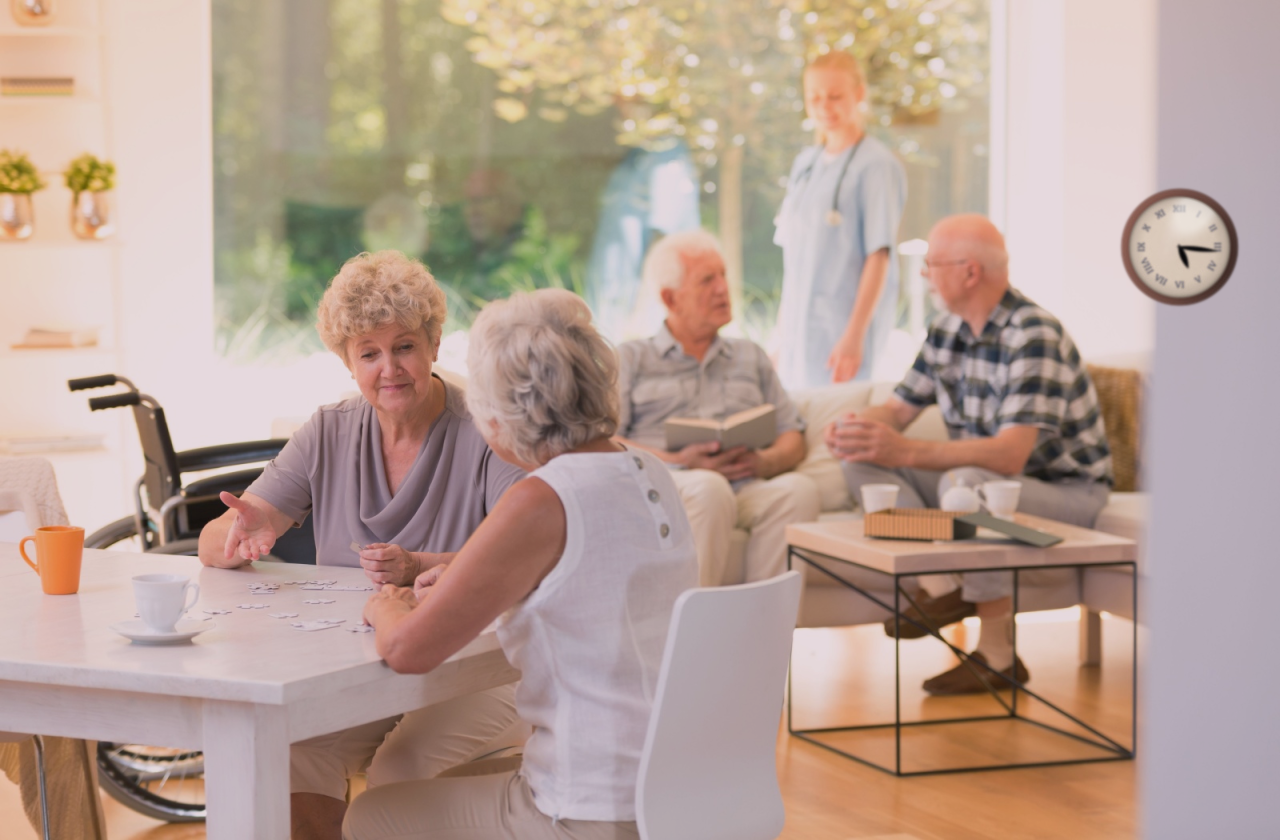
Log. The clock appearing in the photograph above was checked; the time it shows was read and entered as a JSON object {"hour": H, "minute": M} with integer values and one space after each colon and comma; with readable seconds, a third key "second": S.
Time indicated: {"hour": 5, "minute": 16}
